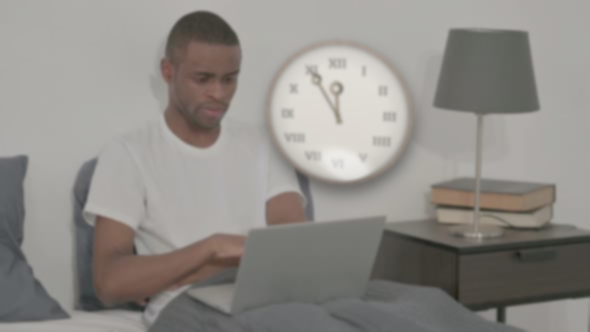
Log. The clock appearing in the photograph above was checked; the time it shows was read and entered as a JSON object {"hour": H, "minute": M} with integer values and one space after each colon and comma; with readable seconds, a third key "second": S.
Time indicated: {"hour": 11, "minute": 55}
